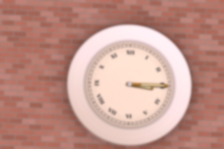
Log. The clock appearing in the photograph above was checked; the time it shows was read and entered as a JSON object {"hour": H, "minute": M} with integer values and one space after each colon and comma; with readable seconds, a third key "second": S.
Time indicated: {"hour": 3, "minute": 15}
